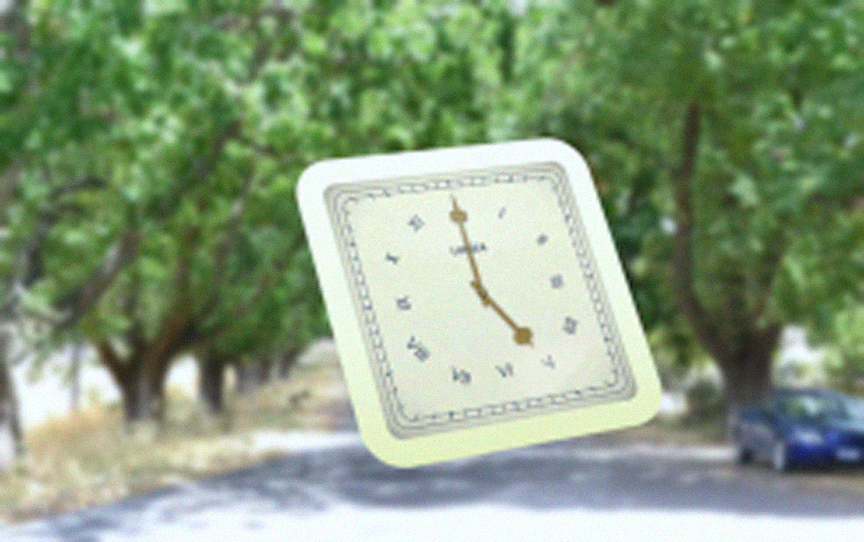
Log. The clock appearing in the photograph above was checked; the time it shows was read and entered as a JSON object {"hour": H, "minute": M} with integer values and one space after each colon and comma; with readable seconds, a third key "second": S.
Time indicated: {"hour": 5, "minute": 0}
